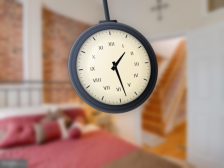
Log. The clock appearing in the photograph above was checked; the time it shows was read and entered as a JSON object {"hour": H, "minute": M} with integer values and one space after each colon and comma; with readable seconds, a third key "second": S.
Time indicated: {"hour": 1, "minute": 28}
